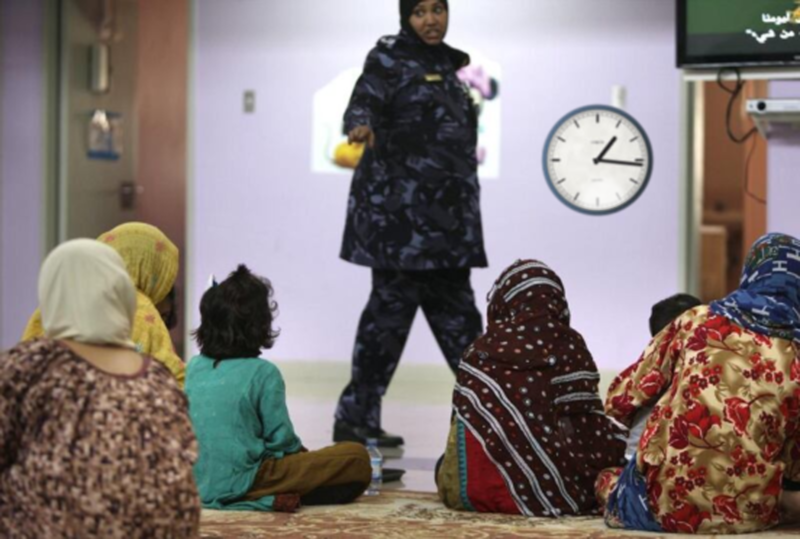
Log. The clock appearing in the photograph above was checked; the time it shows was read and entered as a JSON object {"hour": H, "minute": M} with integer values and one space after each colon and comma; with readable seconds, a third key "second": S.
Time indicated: {"hour": 1, "minute": 16}
